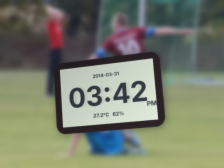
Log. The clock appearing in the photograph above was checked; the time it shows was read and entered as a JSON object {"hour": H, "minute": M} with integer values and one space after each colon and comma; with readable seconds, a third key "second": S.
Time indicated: {"hour": 3, "minute": 42}
